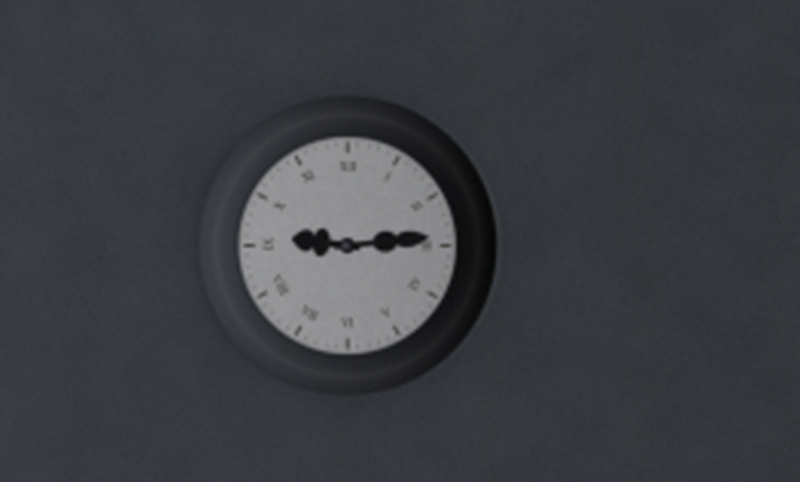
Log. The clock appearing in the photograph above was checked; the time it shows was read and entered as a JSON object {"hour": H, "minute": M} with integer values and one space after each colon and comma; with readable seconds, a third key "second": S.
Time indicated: {"hour": 9, "minute": 14}
